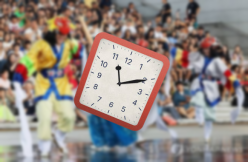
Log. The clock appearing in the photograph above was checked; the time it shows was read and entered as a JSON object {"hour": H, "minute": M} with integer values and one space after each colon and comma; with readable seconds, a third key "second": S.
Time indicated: {"hour": 11, "minute": 10}
